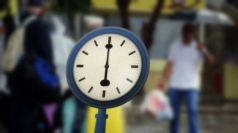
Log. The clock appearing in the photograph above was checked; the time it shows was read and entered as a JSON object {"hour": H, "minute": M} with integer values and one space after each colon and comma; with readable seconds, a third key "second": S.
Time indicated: {"hour": 6, "minute": 0}
